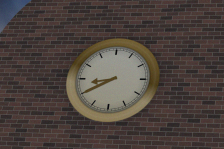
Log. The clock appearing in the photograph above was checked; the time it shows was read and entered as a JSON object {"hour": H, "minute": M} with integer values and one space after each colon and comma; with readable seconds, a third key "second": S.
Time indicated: {"hour": 8, "minute": 40}
